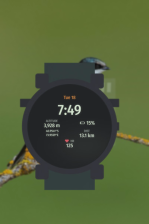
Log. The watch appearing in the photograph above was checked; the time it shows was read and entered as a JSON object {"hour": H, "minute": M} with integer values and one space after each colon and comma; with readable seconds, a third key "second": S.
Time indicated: {"hour": 7, "minute": 49}
